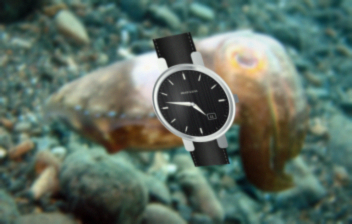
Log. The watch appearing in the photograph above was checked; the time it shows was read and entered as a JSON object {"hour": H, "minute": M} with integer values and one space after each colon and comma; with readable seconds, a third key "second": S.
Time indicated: {"hour": 4, "minute": 47}
